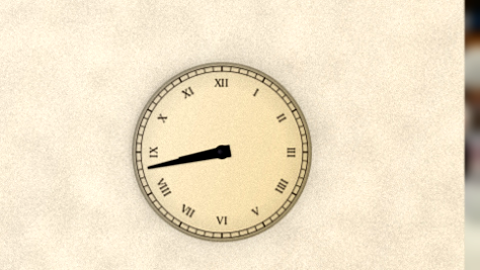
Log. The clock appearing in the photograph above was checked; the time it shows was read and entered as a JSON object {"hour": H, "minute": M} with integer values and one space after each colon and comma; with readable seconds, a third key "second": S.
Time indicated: {"hour": 8, "minute": 43}
